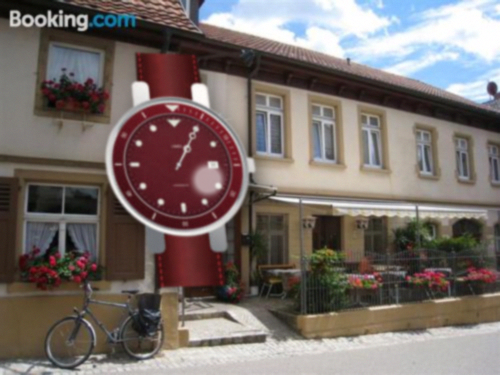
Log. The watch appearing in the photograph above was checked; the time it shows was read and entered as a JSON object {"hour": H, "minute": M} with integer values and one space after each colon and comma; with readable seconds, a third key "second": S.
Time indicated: {"hour": 1, "minute": 5}
